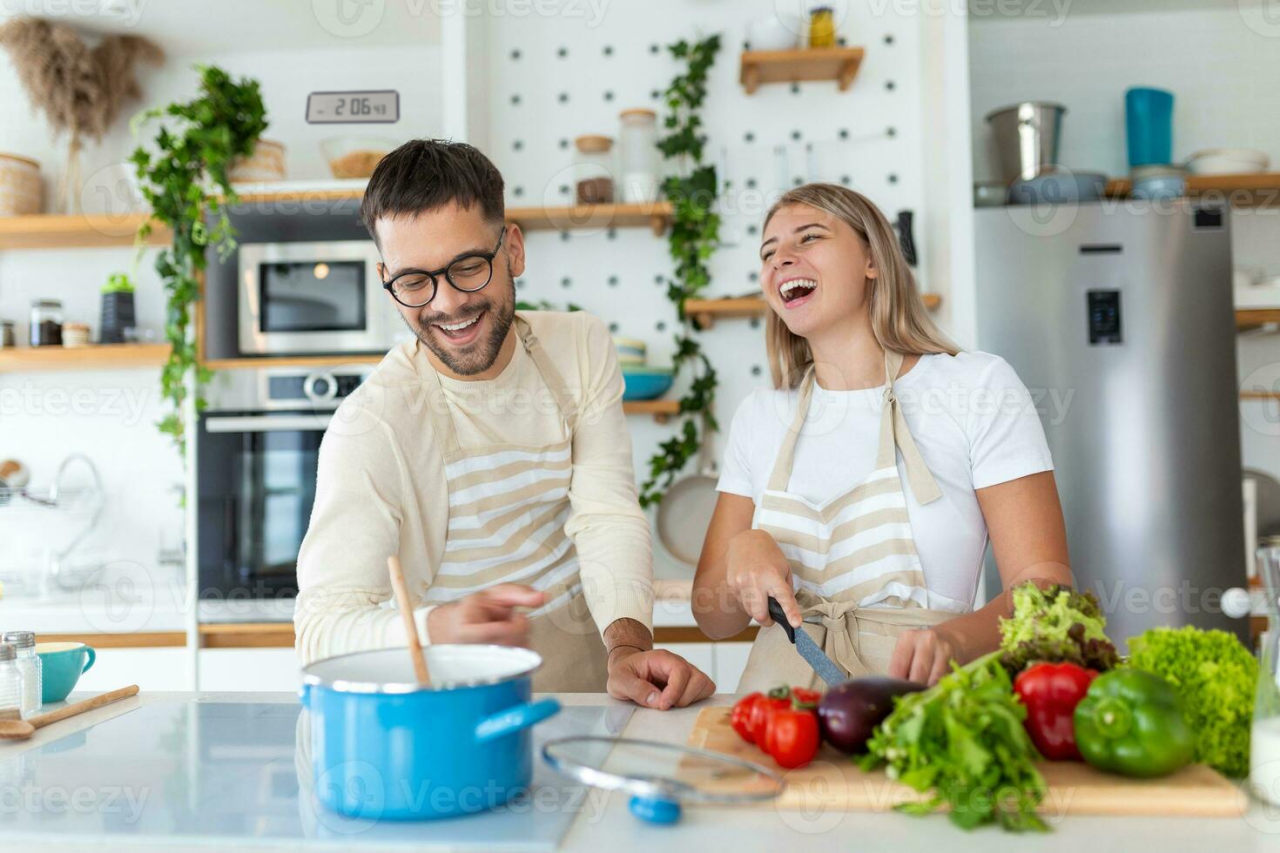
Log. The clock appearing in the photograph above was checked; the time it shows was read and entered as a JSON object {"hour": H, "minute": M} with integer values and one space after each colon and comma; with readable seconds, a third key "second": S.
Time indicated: {"hour": 2, "minute": 6}
